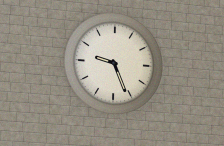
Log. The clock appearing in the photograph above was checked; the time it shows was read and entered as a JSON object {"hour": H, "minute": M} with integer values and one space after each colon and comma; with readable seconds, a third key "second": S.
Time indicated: {"hour": 9, "minute": 26}
